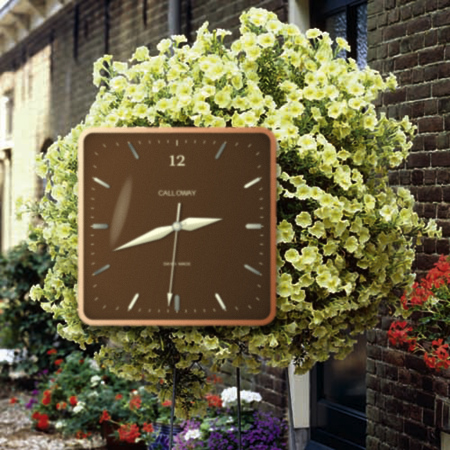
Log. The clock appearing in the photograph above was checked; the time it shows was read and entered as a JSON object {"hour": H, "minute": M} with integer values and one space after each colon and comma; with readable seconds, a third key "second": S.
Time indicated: {"hour": 2, "minute": 41, "second": 31}
